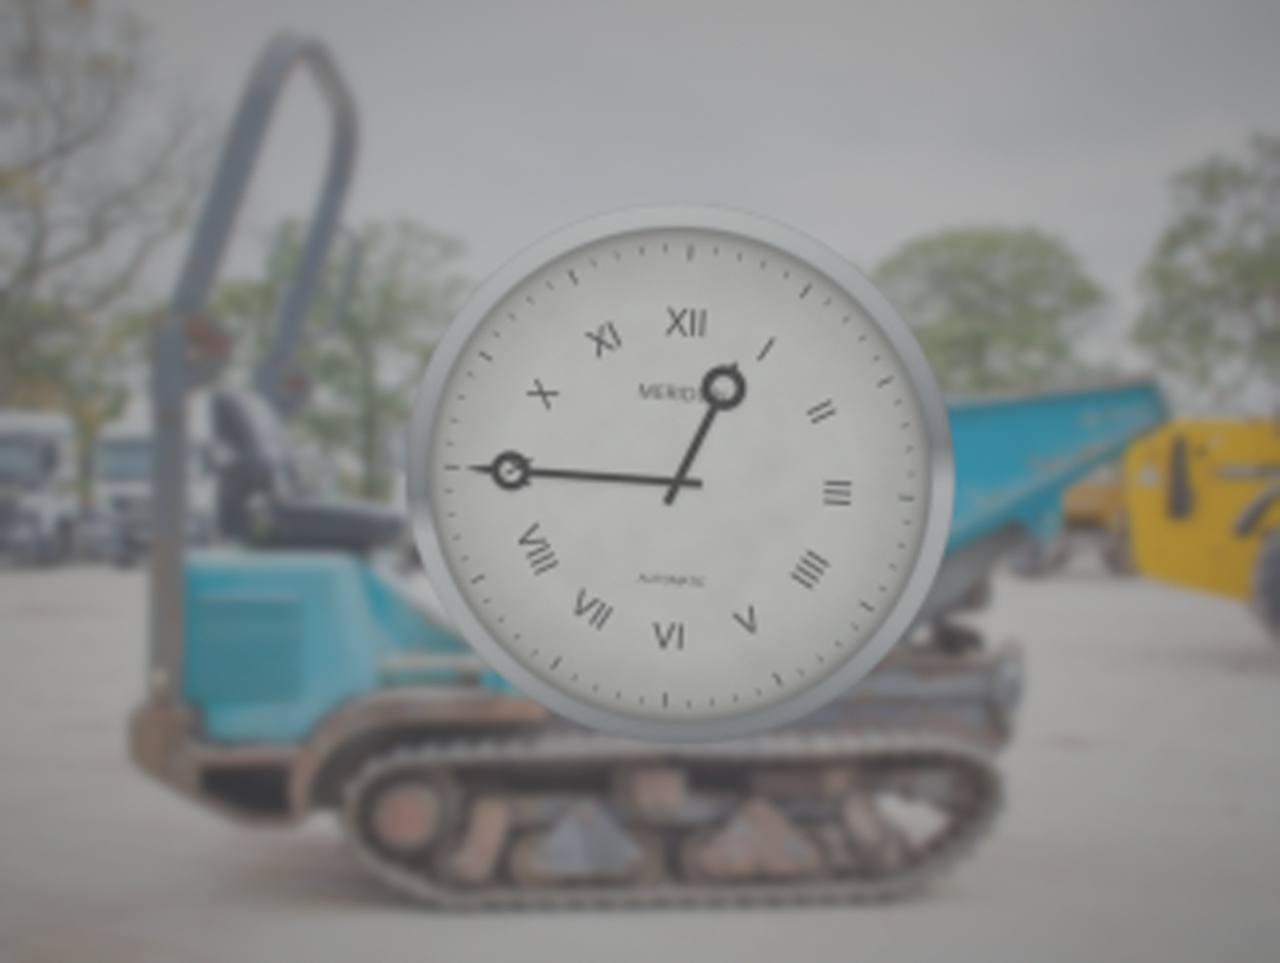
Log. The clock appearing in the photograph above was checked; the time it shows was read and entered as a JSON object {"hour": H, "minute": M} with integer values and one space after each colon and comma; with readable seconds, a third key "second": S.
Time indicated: {"hour": 12, "minute": 45}
